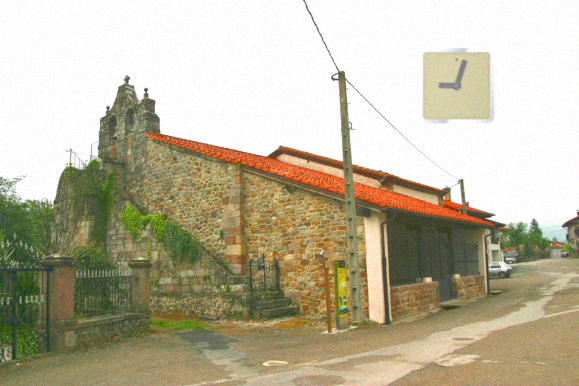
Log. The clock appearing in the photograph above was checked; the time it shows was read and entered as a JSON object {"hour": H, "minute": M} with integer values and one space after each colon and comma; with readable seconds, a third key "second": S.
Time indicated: {"hour": 9, "minute": 3}
